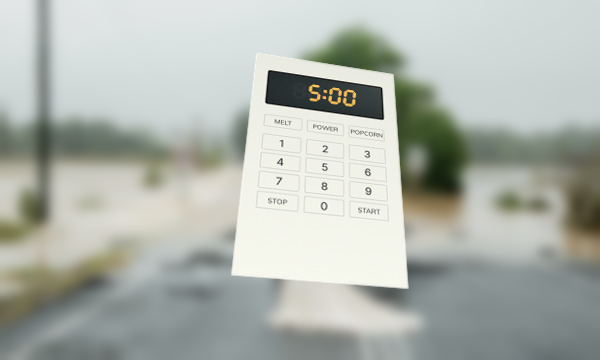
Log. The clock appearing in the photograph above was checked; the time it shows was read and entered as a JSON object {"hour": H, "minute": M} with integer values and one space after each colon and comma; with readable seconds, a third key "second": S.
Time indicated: {"hour": 5, "minute": 0}
